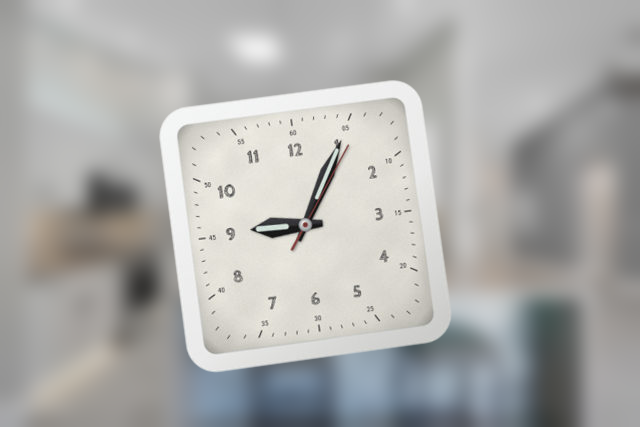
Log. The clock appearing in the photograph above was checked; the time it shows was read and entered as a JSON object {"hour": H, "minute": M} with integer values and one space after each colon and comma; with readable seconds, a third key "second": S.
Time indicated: {"hour": 9, "minute": 5, "second": 6}
